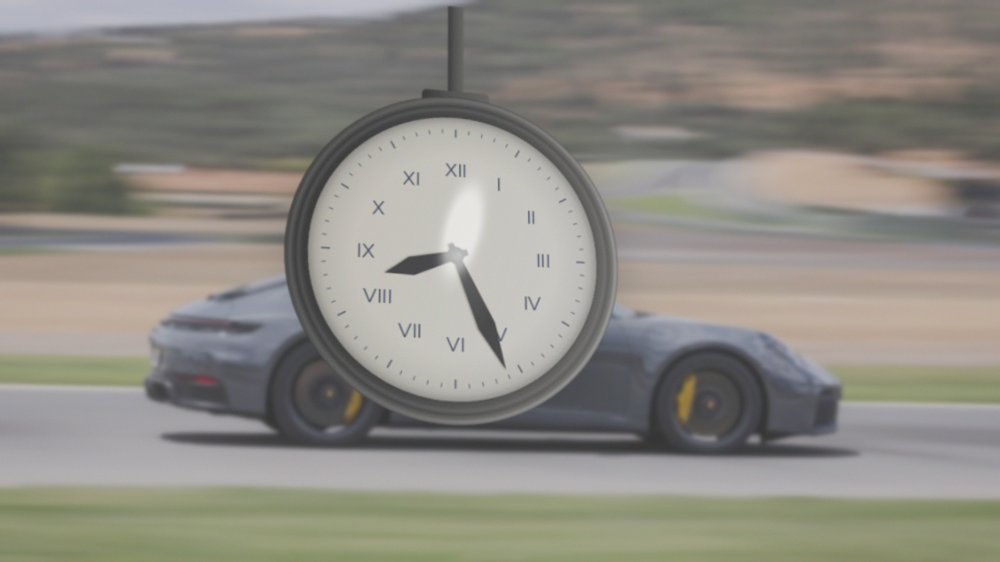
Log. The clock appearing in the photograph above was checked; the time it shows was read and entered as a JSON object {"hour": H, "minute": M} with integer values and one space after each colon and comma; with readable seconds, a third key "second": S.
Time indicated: {"hour": 8, "minute": 26}
